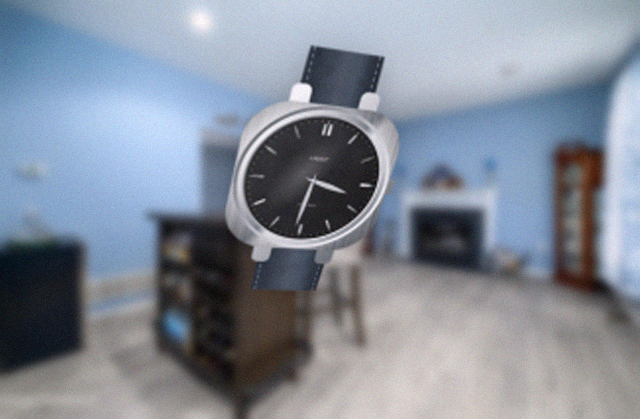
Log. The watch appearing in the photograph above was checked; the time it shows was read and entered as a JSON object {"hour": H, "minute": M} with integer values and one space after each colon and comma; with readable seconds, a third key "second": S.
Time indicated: {"hour": 3, "minute": 31}
